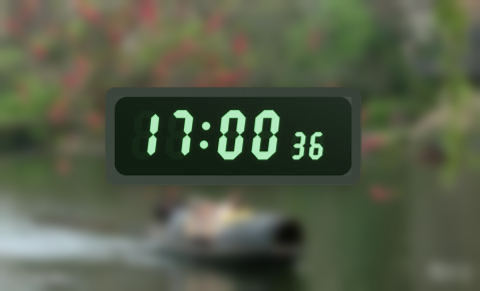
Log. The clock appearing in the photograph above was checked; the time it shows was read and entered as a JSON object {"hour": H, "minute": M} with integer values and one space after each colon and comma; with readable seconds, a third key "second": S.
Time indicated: {"hour": 17, "minute": 0, "second": 36}
